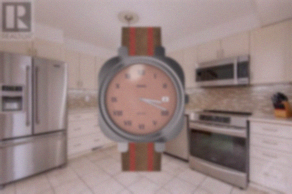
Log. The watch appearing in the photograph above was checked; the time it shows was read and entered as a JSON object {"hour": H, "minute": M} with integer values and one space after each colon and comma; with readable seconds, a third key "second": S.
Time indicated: {"hour": 3, "minute": 19}
